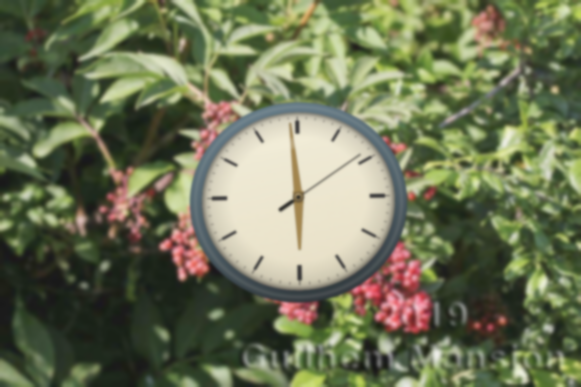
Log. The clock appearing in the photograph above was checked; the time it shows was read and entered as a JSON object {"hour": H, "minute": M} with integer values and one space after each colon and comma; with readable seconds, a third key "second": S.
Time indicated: {"hour": 5, "minute": 59, "second": 9}
